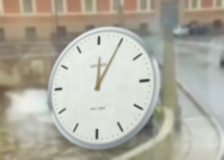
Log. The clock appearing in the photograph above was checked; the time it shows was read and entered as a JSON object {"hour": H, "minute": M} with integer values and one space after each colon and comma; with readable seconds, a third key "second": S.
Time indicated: {"hour": 12, "minute": 5}
